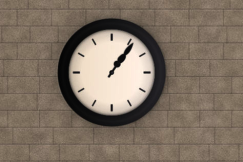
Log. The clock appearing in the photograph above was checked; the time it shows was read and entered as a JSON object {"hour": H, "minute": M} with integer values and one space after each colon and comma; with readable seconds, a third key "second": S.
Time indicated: {"hour": 1, "minute": 6}
